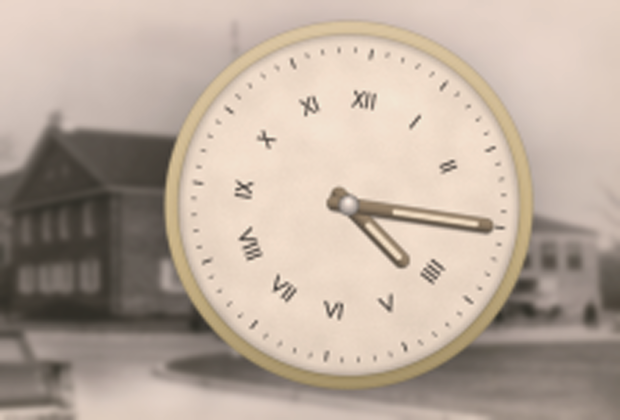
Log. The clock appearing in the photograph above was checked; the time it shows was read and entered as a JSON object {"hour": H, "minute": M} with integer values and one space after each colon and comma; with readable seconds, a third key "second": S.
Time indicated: {"hour": 4, "minute": 15}
